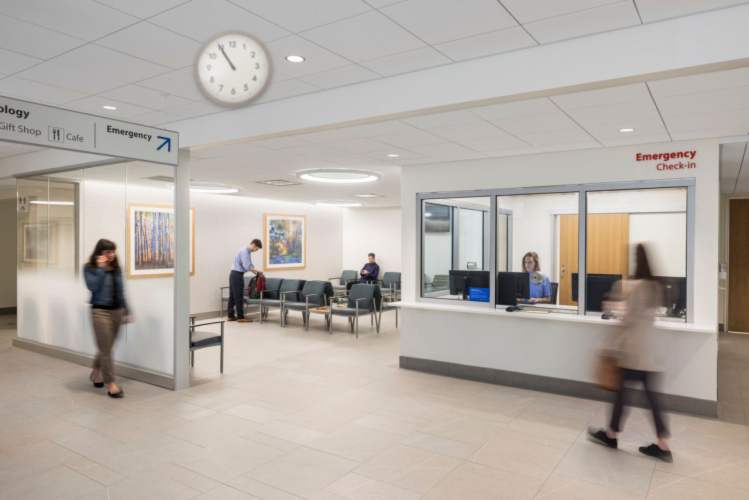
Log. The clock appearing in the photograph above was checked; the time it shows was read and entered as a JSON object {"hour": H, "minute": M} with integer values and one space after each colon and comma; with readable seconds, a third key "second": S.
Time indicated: {"hour": 10, "minute": 55}
